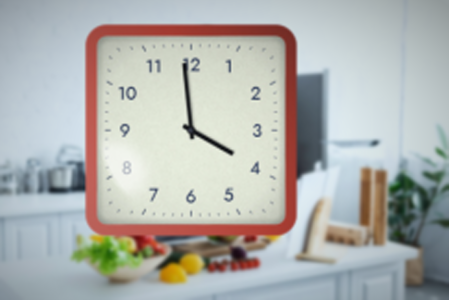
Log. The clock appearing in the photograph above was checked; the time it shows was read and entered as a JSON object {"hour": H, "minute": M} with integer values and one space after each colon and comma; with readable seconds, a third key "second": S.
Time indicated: {"hour": 3, "minute": 59}
